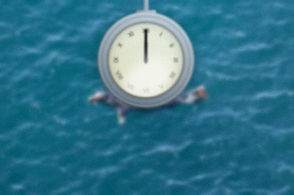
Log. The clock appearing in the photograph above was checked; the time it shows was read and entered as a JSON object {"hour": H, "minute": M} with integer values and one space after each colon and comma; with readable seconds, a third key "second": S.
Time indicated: {"hour": 12, "minute": 0}
